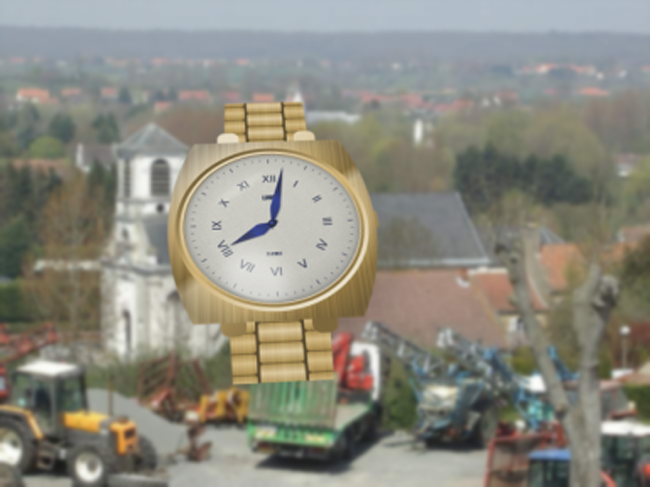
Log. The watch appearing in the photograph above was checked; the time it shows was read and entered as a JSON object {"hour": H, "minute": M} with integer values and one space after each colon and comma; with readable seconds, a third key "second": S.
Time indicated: {"hour": 8, "minute": 2}
